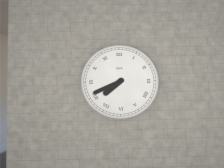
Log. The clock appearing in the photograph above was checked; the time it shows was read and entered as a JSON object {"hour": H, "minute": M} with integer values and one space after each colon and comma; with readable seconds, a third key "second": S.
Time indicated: {"hour": 7, "minute": 41}
